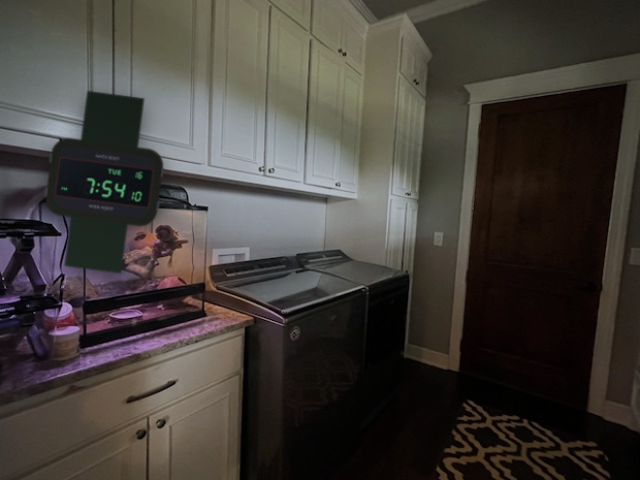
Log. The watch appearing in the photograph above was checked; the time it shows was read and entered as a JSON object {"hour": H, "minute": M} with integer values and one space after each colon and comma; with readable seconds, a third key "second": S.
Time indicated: {"hour": 7, "minute": 54, "second": 10}
